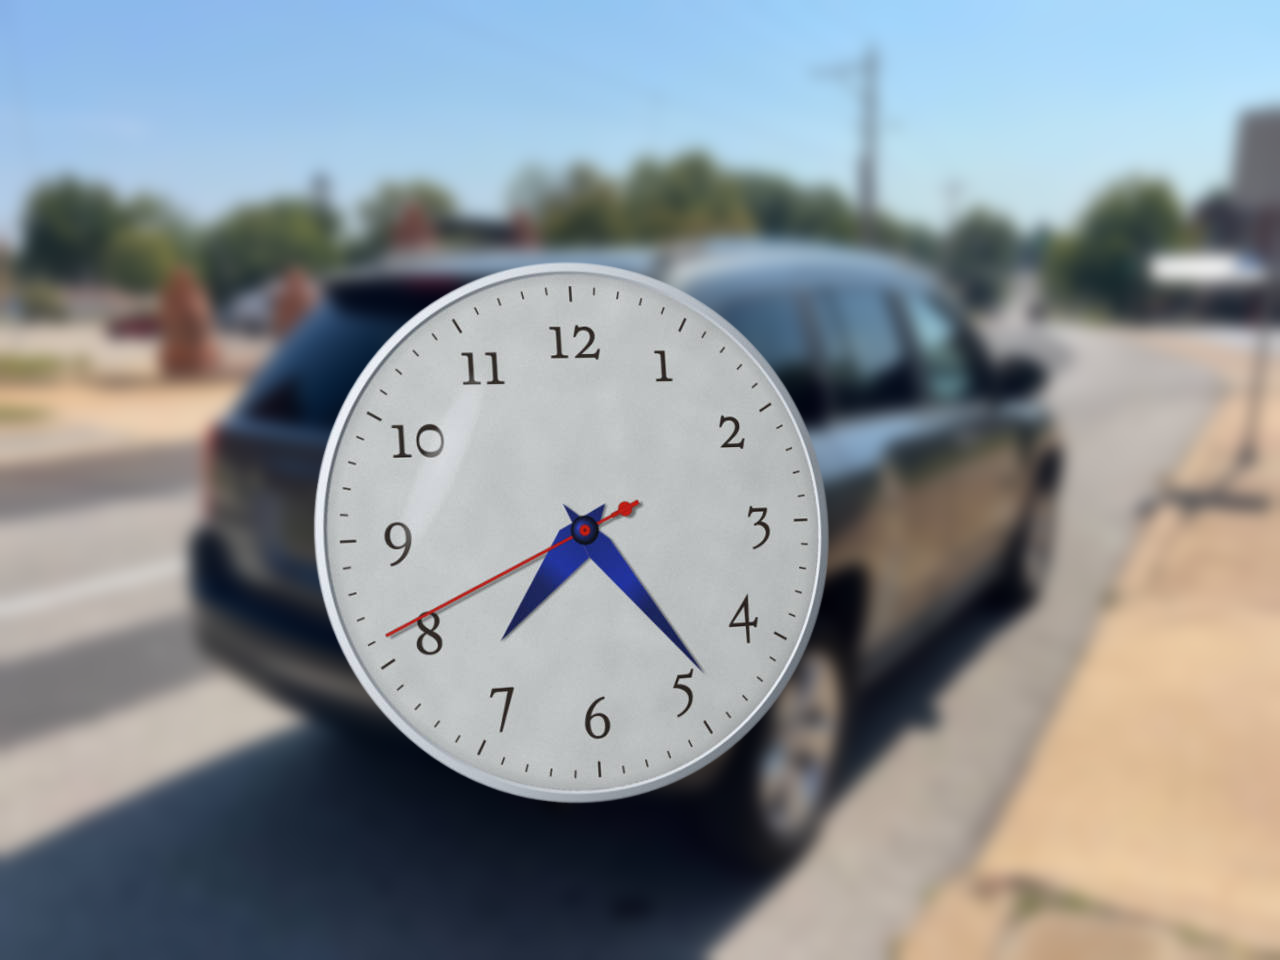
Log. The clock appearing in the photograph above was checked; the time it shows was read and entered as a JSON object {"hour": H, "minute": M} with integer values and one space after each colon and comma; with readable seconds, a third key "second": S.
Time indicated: {"hour": 7, "minute": 23, "second": 41}
